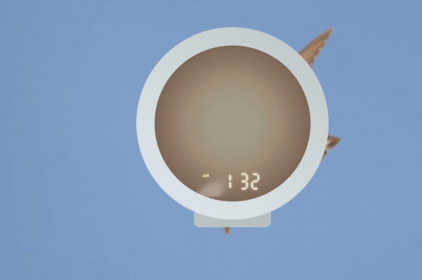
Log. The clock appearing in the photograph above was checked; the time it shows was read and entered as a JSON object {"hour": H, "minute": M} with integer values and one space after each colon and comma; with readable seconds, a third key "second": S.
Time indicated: {"hour": 1, "minute": 32}
